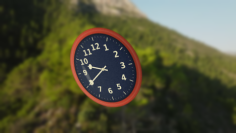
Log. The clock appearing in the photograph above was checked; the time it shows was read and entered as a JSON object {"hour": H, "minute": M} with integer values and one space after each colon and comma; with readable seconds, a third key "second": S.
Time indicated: {"hour": 9, "minute": 40}
